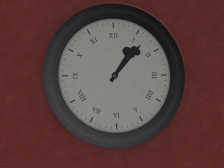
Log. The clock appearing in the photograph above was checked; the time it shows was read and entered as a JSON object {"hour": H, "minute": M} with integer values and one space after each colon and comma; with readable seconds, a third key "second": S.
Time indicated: {"hour": 1, "minute": 7}
